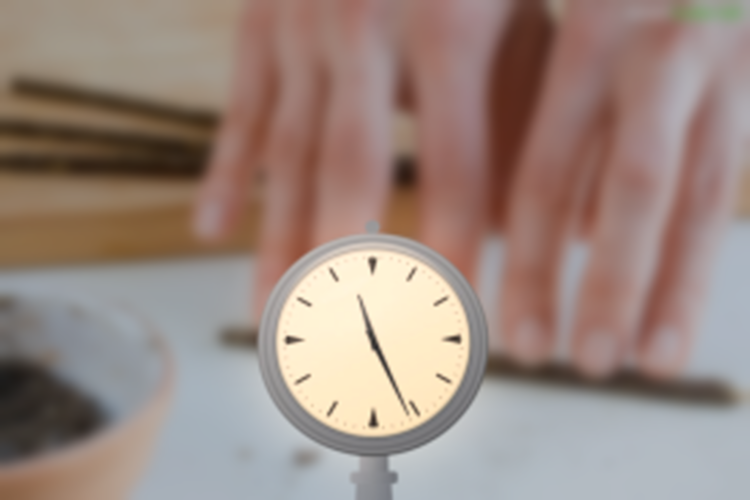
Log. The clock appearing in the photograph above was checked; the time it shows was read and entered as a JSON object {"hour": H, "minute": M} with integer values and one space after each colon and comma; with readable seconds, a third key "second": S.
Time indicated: {"hour": 11, "minute": 26}
